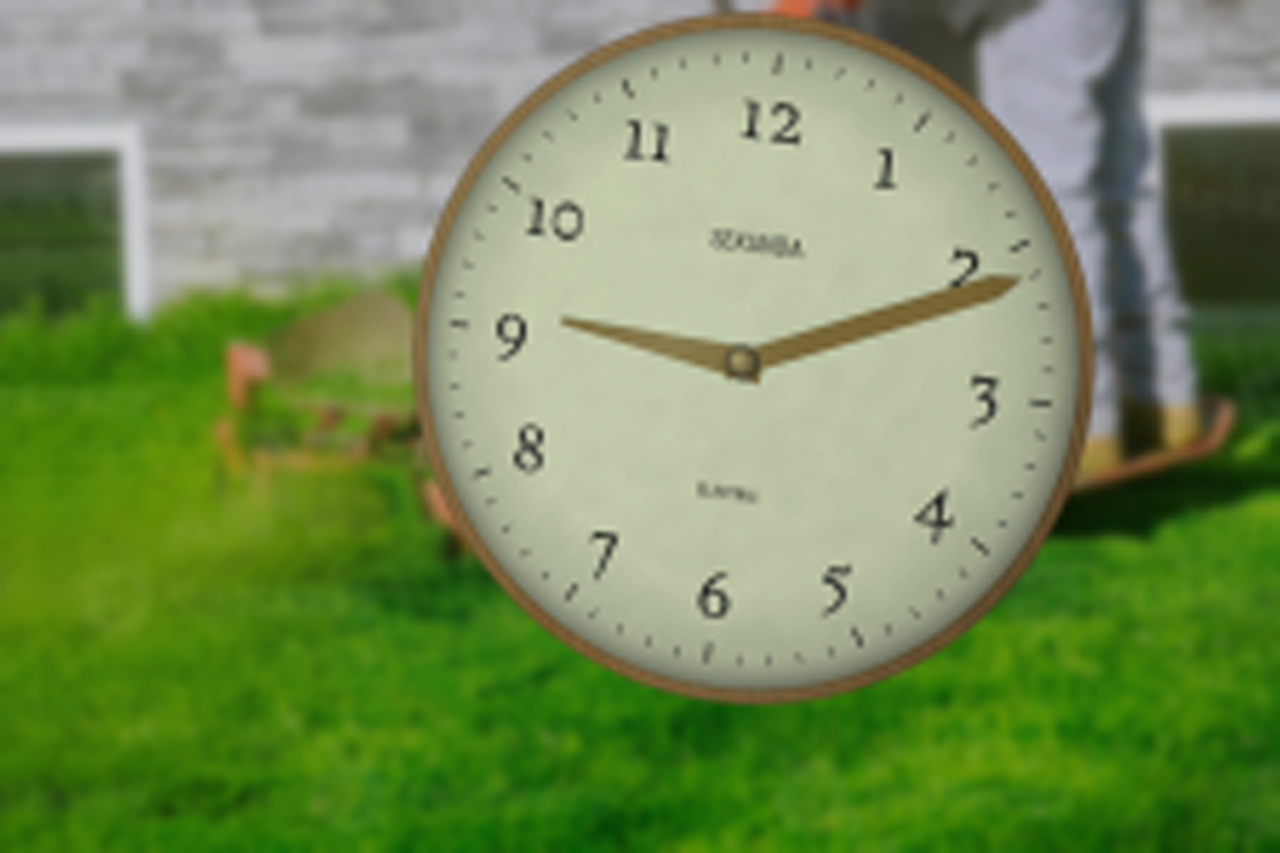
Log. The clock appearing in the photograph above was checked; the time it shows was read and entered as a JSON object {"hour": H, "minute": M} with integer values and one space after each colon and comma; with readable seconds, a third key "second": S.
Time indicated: {"hour": 9, "minute": 11}
